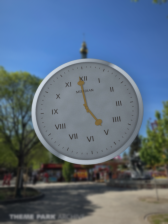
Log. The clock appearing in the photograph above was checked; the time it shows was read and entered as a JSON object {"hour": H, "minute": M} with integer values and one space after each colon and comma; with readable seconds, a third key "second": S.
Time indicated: {"hour": 4, "minute": 59}
